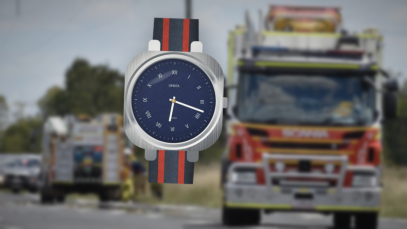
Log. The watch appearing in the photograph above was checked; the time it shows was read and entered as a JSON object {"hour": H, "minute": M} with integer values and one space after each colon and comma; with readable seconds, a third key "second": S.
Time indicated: {"hour": 6, "minute": 18}
